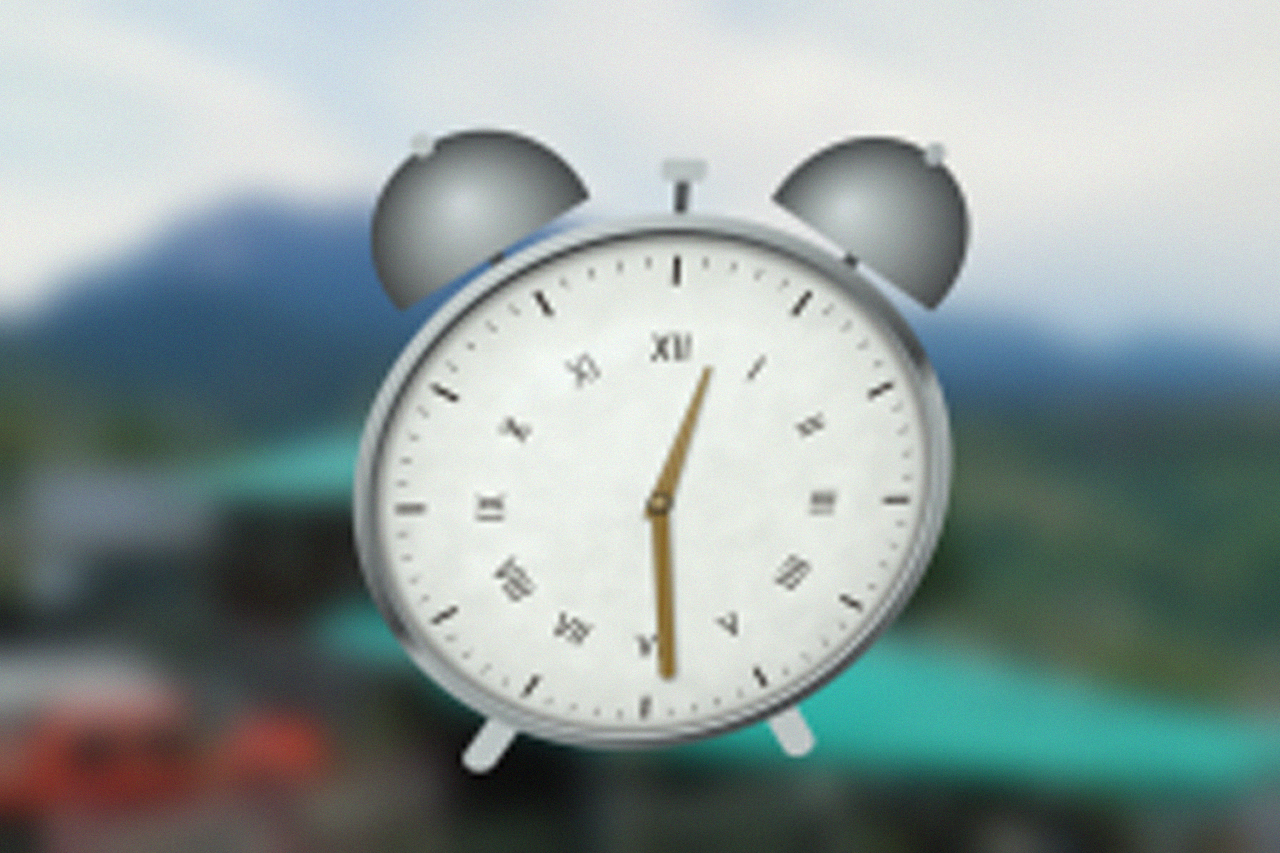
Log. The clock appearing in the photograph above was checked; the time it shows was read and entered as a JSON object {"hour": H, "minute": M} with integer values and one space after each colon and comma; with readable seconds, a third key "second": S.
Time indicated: {"hour": 12, "minute": 29}
